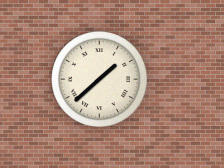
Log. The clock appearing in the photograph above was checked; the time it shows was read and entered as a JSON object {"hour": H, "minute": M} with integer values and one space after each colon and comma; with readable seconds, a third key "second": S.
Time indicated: {"hour": 1, "minute": 38}
